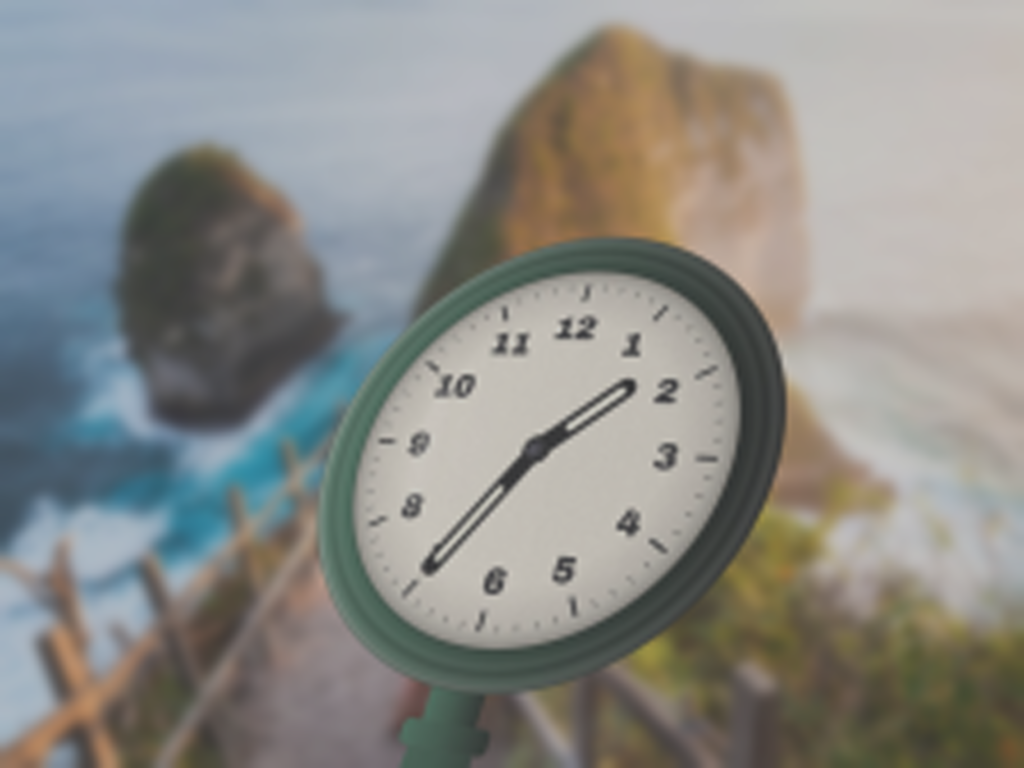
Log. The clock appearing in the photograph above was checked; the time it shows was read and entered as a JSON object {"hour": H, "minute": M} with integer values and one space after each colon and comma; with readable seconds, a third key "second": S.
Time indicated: {"hour": 1, "minute": 35}
